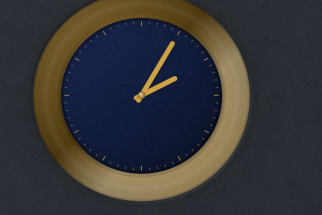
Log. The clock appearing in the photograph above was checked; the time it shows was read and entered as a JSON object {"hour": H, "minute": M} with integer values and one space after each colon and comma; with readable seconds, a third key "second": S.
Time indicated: {"hour": 2, "minute": 5}
